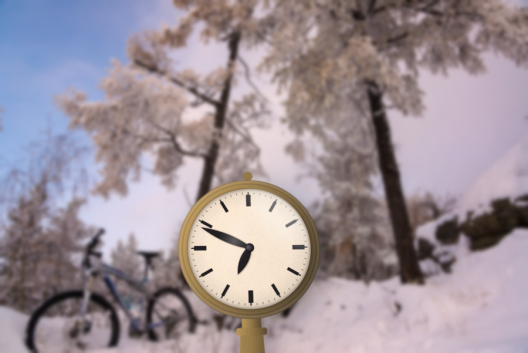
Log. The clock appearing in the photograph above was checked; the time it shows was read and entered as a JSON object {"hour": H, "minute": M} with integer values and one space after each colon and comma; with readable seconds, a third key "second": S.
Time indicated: {"hour": 6, "minute": 49}
